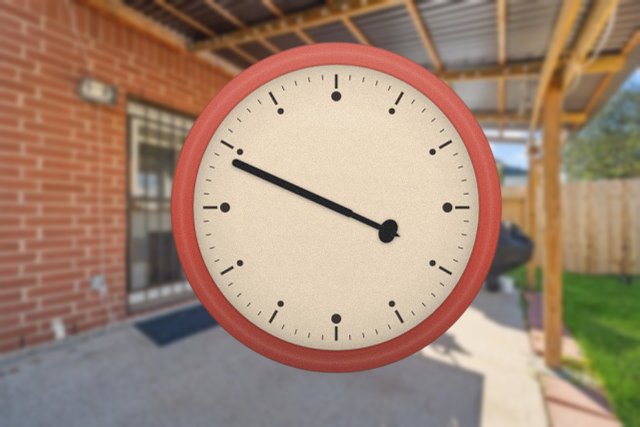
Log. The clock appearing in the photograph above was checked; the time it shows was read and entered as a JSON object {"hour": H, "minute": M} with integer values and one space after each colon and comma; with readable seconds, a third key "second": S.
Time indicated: {"hour": 3, "minute": 49}
